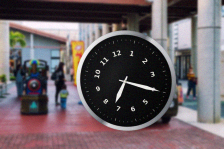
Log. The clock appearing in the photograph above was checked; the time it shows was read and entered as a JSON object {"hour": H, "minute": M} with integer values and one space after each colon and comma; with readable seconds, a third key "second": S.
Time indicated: {"hour": 7, "minute": 20}
